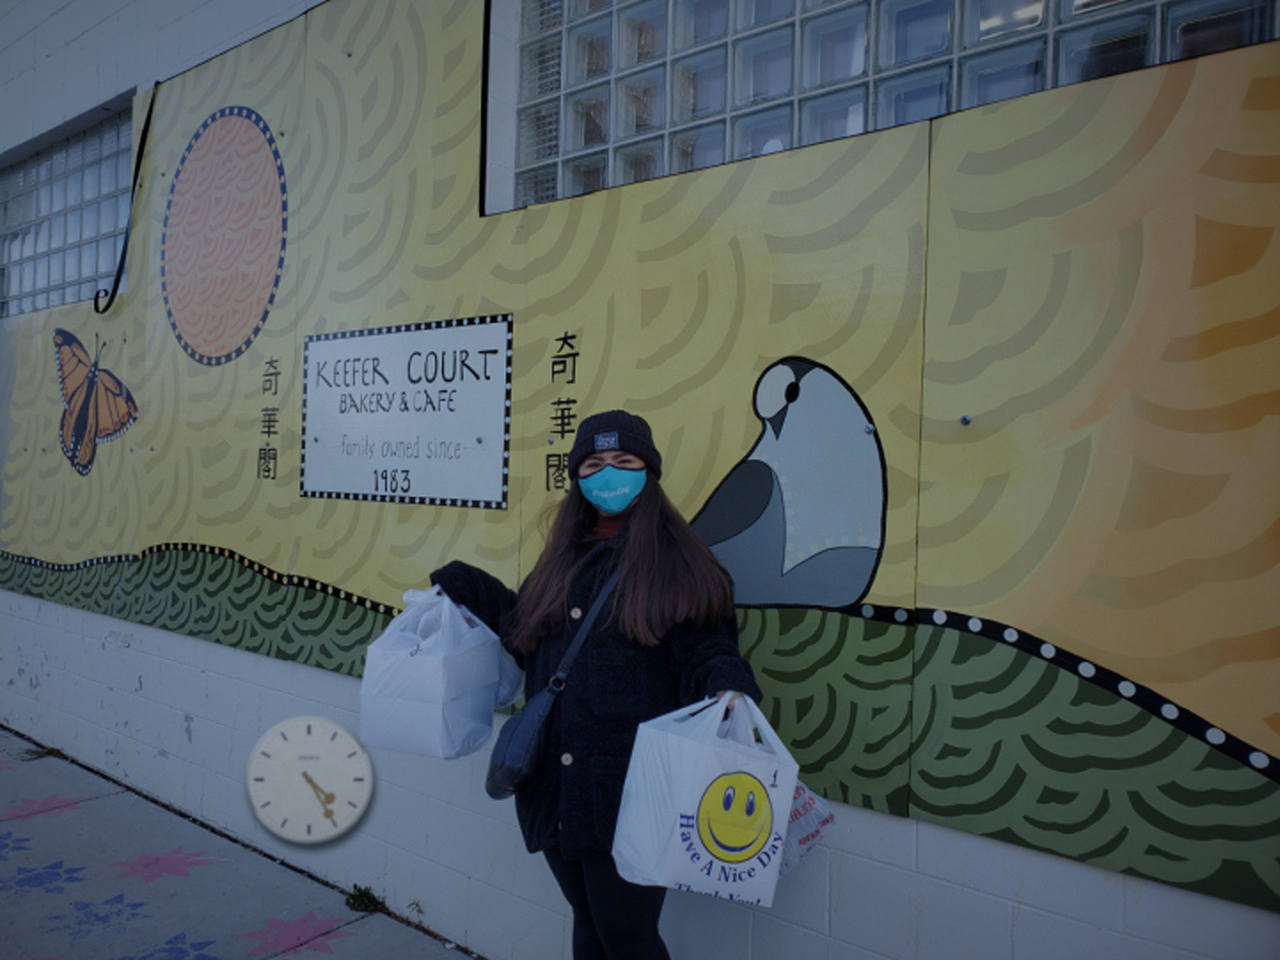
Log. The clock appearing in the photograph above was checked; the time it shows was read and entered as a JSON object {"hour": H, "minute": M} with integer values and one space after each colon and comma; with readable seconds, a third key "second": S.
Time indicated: {"hour": 4, "minute": 25}
